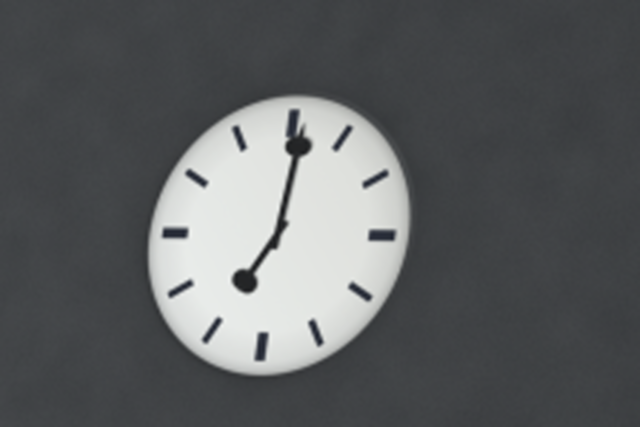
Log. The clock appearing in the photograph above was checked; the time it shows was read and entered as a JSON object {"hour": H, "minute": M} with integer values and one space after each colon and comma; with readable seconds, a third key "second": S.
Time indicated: {"hour": 7, "minute": 1}
